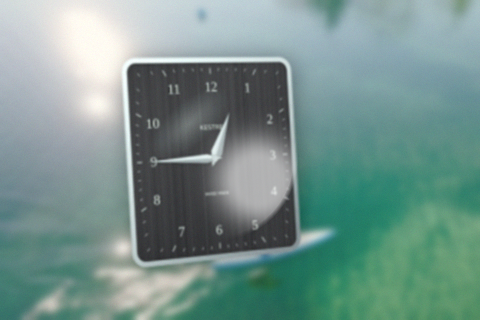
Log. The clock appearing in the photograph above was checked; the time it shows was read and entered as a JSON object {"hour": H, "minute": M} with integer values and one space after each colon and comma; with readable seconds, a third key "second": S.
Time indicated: {"hour": 12, "minute": 45}
